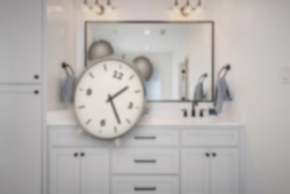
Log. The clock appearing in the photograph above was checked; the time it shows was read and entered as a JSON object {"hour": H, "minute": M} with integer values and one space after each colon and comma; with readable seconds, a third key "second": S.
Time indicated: {"hour": 1, "minute": 23}
